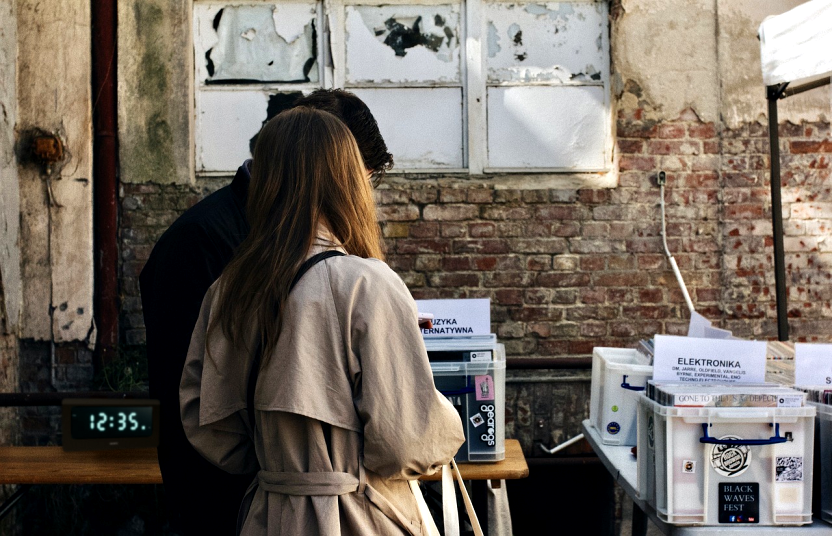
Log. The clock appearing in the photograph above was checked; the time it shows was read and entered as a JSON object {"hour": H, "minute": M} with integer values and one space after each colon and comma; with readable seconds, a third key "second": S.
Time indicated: {"hour": 12, "minute": 35}
